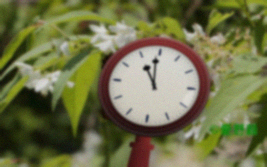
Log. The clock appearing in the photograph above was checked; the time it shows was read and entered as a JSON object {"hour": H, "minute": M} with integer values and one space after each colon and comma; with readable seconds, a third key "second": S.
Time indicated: {"hour": 10, "minute": 59}
